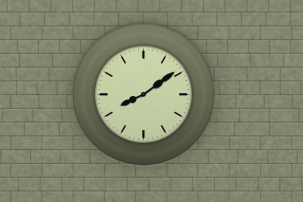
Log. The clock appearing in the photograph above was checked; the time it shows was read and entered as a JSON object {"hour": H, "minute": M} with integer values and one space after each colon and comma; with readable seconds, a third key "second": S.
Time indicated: {"hour": 8, "minute": 9}
